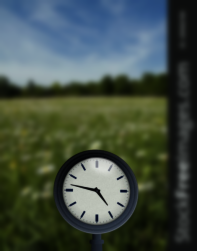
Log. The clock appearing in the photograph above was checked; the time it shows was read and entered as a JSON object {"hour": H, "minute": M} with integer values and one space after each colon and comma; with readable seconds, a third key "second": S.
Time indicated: {"hour": 4, "minute": 47}
